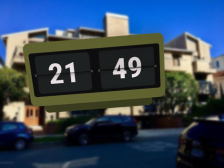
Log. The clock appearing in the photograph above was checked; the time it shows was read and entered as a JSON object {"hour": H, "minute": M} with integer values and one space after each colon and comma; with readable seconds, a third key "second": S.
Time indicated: {"hour": 21, "minute": 49}
